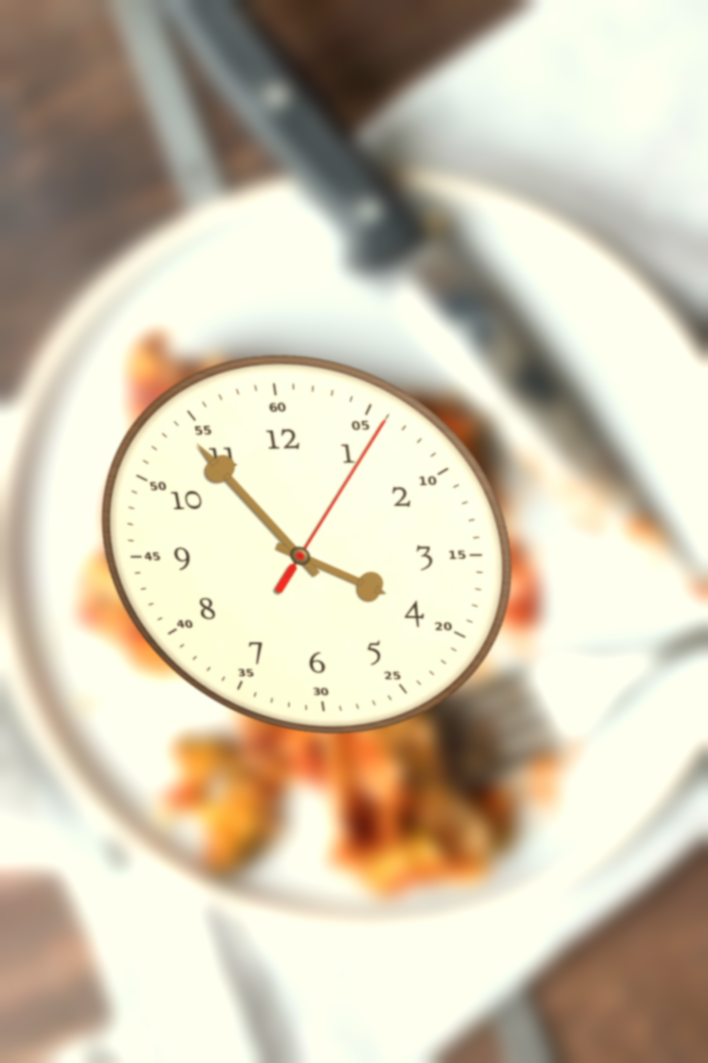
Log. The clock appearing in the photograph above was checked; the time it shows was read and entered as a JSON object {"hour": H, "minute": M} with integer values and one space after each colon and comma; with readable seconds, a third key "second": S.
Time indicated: {"hour": 3, "minute": 54, "second": 6}
